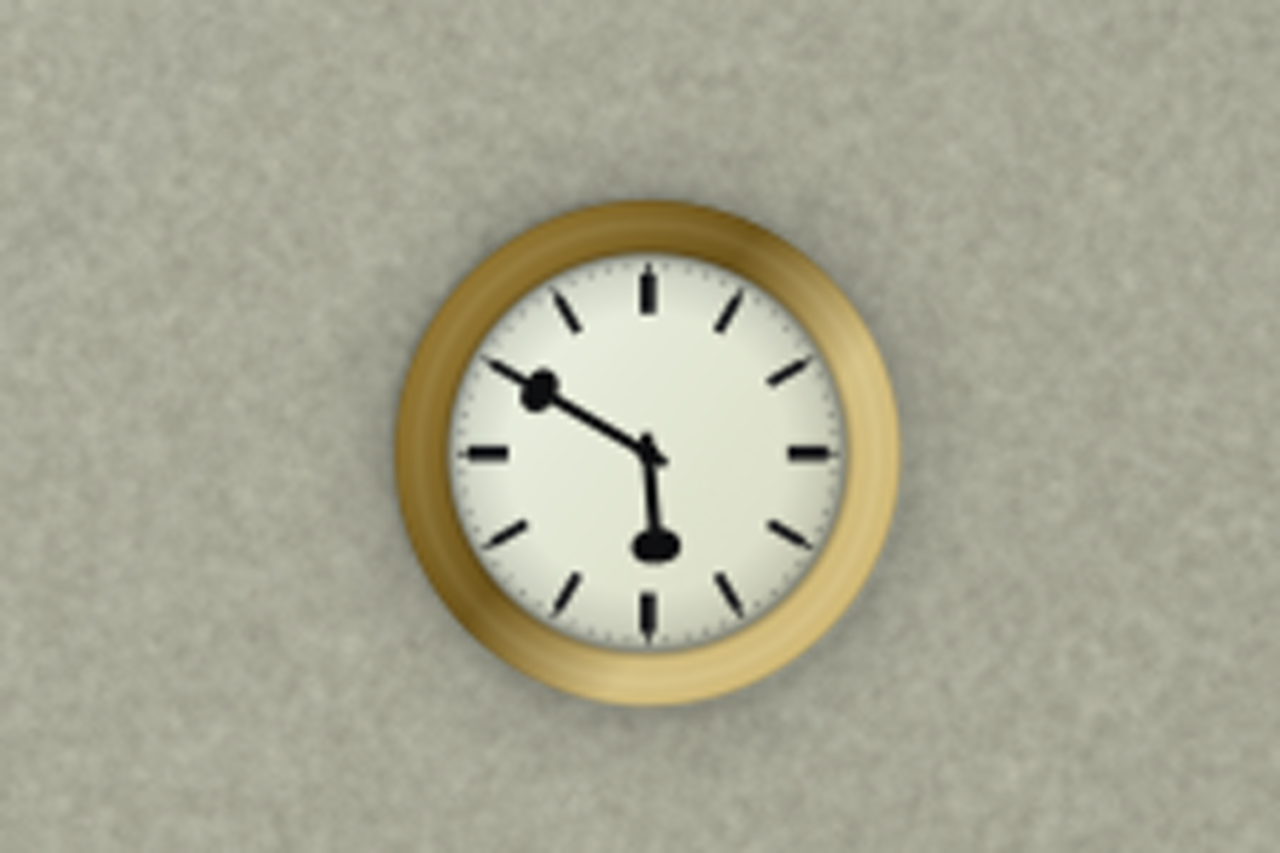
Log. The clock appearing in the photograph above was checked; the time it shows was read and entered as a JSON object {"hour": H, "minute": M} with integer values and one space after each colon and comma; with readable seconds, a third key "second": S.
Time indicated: {"hour": 5, "minute": 50}
